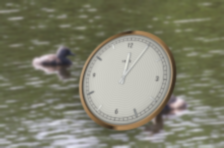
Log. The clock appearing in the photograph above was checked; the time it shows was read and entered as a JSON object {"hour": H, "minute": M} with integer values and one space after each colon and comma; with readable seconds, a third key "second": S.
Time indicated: {"hour": 12, "minute": 5}
